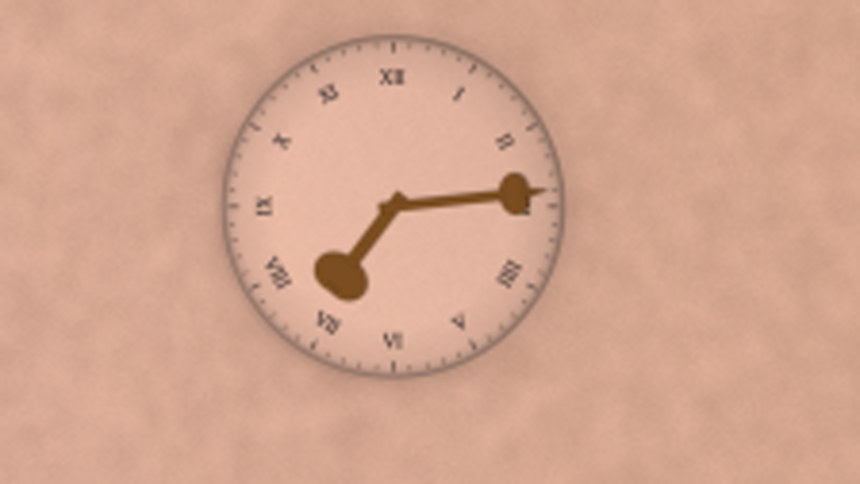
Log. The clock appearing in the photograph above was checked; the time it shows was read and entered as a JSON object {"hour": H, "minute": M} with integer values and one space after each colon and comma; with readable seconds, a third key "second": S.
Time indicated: {"hour": 7, "minute": 14}
